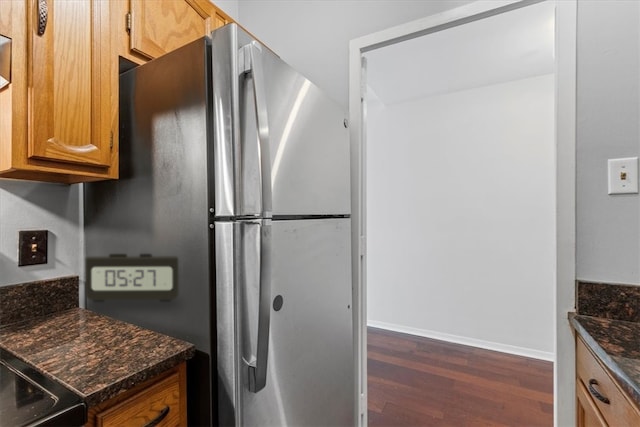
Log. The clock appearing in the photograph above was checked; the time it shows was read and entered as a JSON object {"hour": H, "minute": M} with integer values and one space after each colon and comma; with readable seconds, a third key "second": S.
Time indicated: {"hour": 5, "minute": 27}
